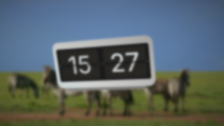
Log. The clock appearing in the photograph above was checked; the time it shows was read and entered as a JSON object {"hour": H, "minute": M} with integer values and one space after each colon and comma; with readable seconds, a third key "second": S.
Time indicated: {"hour": 15, "minute": 27}
